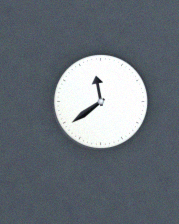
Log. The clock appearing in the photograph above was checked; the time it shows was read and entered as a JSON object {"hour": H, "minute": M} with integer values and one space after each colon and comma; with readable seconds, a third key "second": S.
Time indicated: {"hour": 11, "minute": 39}
